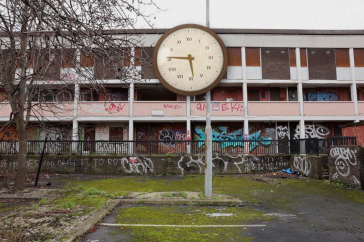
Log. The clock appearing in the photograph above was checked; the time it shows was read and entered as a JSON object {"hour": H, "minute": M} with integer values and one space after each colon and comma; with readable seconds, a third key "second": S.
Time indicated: {"hour": 5, "minute": 46}
